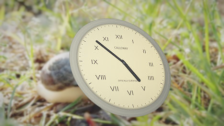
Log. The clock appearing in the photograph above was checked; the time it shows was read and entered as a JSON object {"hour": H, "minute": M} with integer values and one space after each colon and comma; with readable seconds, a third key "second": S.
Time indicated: {"hour": 4, "minute": 52}
